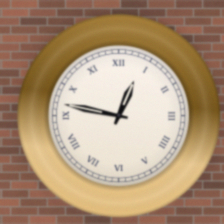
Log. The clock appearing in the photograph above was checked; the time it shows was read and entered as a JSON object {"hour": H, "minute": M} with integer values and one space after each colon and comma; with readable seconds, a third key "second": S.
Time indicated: {"hour": 12, "minute": 47}
